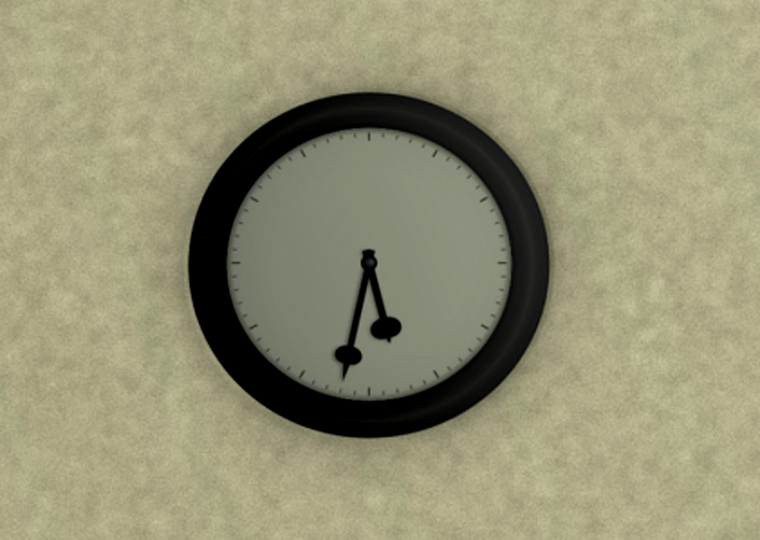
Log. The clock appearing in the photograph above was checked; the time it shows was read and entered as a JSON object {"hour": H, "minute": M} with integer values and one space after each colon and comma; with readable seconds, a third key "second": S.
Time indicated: {"hour": 5, "minute": 32}
